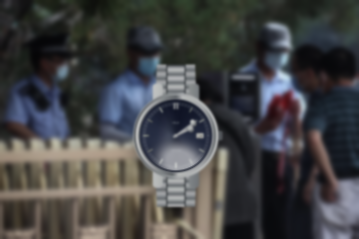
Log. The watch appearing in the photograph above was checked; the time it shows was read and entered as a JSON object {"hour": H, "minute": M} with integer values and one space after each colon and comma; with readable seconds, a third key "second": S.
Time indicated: {"hour": 2, "minute": 9}
